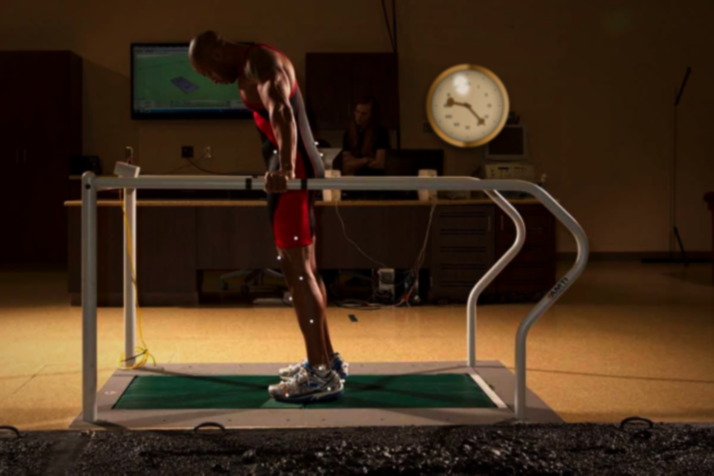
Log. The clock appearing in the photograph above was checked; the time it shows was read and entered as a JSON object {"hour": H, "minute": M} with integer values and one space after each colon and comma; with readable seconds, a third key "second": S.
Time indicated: {"hour": 9, "minute": 23}
